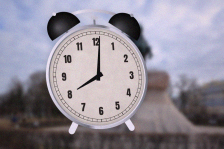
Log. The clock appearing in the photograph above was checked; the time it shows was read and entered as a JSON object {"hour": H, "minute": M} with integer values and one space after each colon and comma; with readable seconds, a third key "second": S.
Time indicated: {"hour": 8, "minute": 1}
